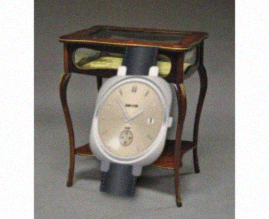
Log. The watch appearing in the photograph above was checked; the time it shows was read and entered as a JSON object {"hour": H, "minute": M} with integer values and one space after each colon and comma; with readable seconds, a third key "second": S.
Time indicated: {"hour": 1, "minute": 53}
